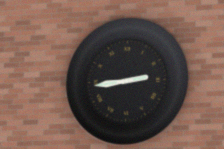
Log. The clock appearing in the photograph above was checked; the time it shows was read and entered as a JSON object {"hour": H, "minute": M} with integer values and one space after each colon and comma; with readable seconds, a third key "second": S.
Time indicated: {"hour": 2, "minute": 44}
